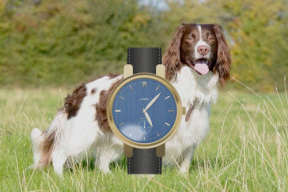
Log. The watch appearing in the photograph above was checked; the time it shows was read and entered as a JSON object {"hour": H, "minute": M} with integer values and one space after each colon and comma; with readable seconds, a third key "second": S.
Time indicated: {"hour": 5, "minute": 7}
